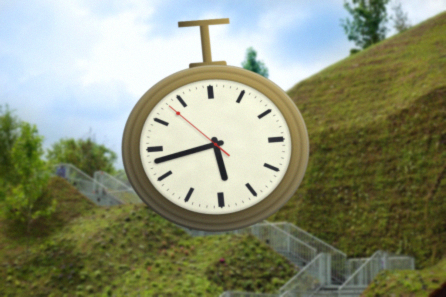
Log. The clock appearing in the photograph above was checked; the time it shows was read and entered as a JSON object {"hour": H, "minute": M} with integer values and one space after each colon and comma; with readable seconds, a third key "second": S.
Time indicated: {"hour": 5, "minute": 42, "second": 53}
